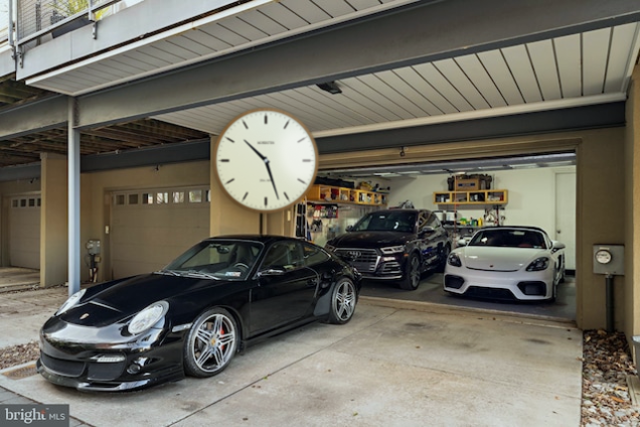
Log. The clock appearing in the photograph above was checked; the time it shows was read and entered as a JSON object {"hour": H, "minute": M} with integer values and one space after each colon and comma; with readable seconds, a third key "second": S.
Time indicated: {"hour": 10, "minute": 27}
